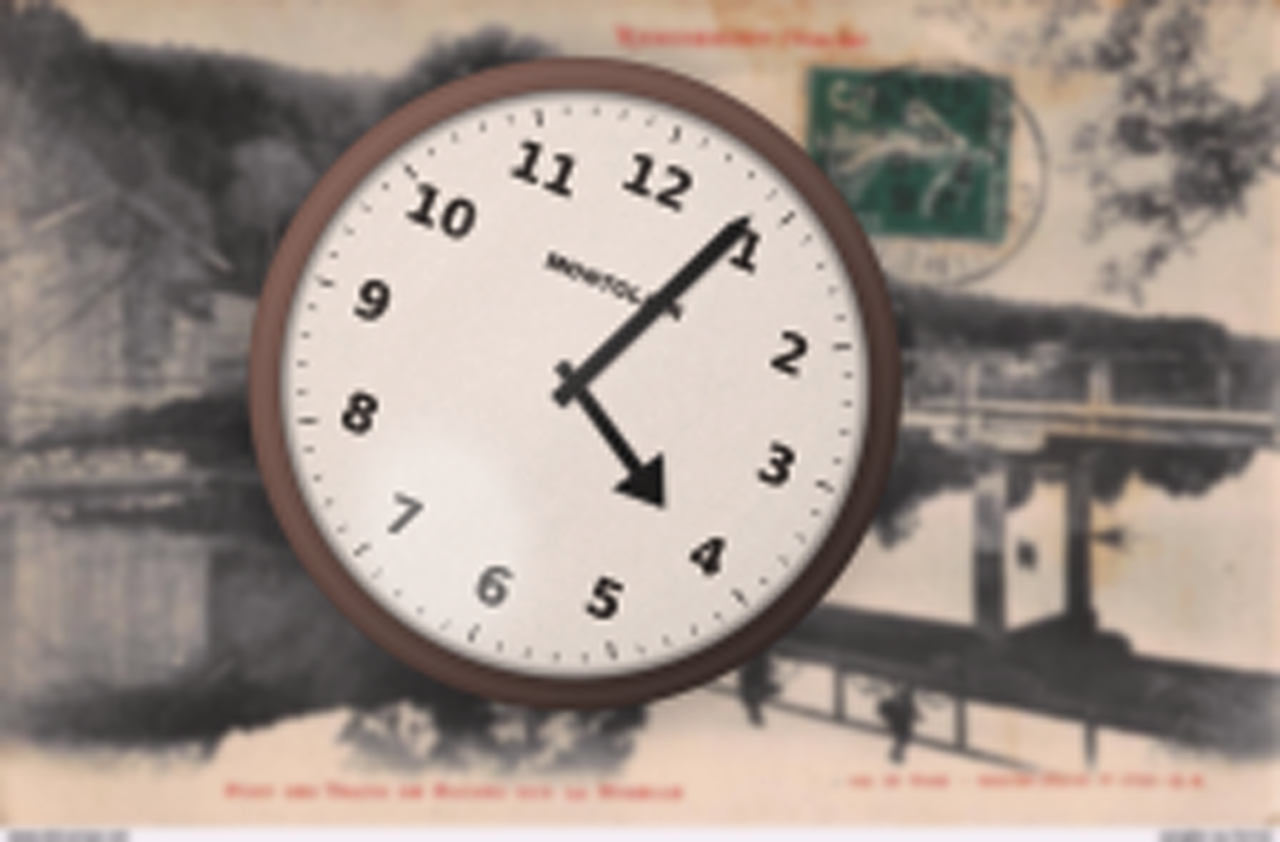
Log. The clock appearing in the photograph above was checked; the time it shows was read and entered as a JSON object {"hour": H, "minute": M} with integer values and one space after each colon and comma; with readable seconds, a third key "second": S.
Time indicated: {"hour": 4, "minute": 4}
